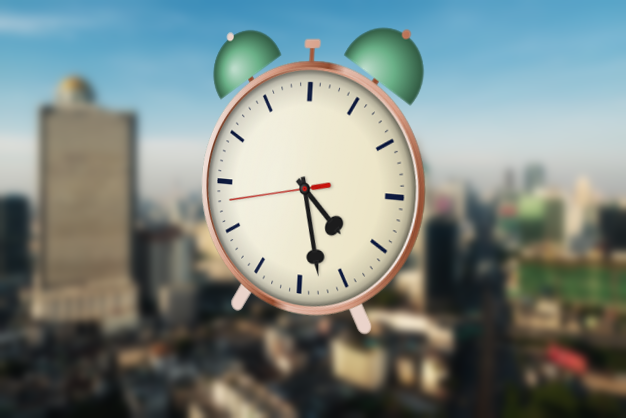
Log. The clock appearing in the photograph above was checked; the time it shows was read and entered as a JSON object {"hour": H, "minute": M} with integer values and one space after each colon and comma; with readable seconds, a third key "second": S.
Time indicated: {"hour": 4, "minute": 27, "second": 43}
